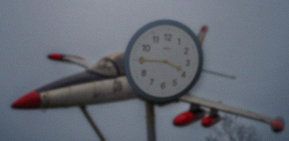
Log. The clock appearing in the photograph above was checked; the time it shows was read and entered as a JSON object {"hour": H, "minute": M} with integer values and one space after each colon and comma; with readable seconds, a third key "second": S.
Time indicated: {"hour": 3, "minute": 45}
